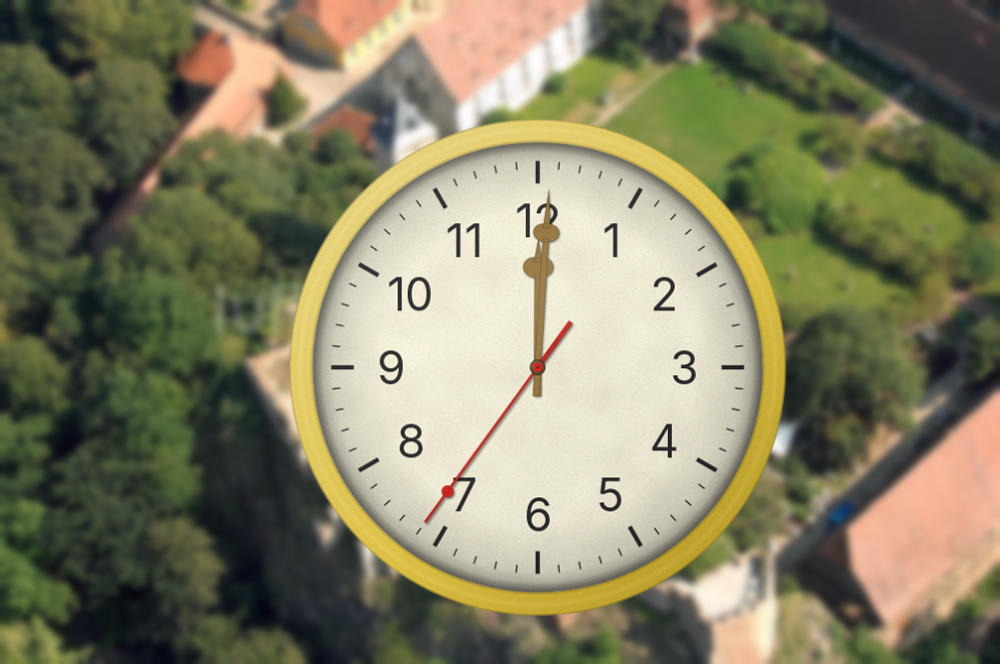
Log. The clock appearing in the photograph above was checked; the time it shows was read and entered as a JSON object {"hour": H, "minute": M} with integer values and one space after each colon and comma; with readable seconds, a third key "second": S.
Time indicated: {"hour": 12, "minute": 0, "second": 36}
